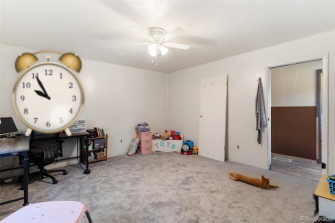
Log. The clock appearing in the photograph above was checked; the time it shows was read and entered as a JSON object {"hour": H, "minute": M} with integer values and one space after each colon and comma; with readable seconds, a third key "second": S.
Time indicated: {"hour": 9, "minute": 55}
